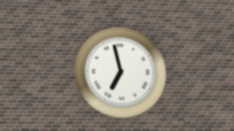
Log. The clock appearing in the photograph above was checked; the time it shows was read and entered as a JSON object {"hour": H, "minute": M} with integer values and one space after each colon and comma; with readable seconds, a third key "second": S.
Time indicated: {"hour": 6, "minute": 58}
